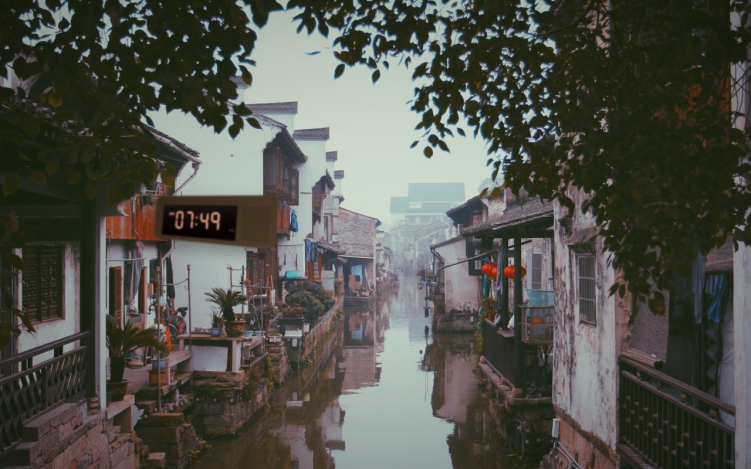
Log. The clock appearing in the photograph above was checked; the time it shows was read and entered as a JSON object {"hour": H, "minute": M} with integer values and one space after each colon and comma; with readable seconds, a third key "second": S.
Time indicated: {"hour": 7, "minute": 49}
